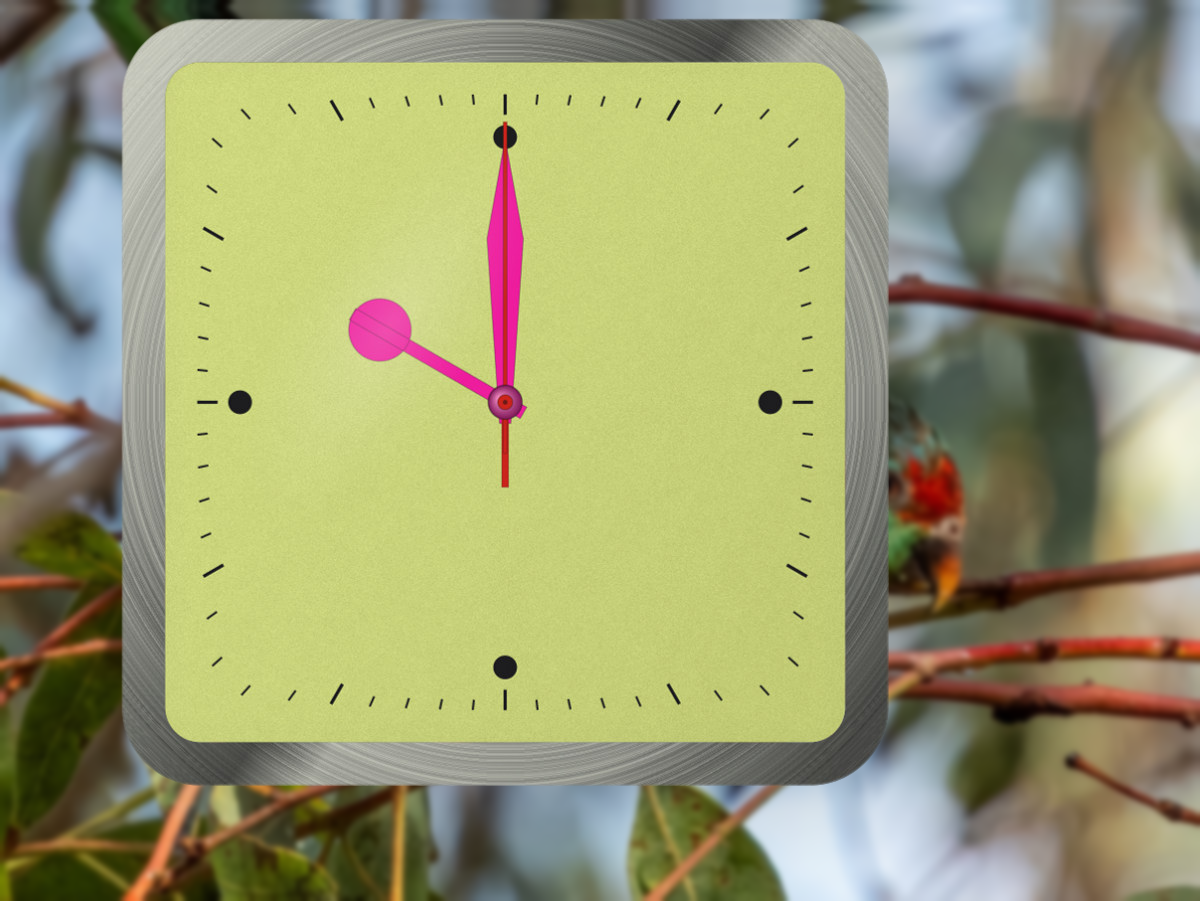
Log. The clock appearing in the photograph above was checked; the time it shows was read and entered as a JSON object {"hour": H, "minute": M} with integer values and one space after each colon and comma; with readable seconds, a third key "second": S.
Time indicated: {"hour": 10, "minute": 0, "second": 0}
